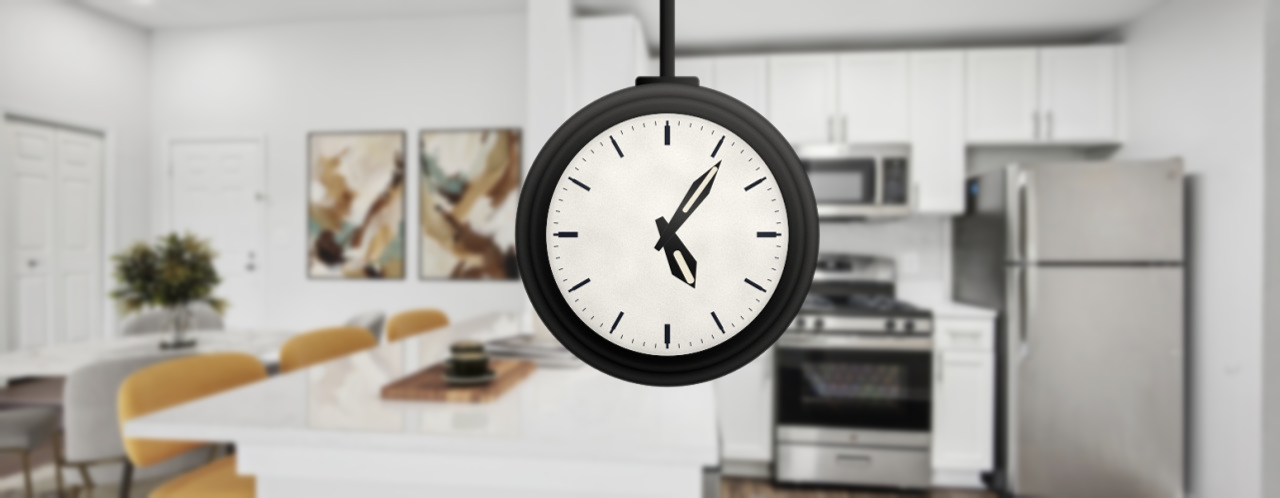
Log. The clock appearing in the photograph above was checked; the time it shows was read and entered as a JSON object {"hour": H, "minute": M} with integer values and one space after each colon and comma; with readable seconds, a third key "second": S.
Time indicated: {"hour": 5, "minute": 6}
